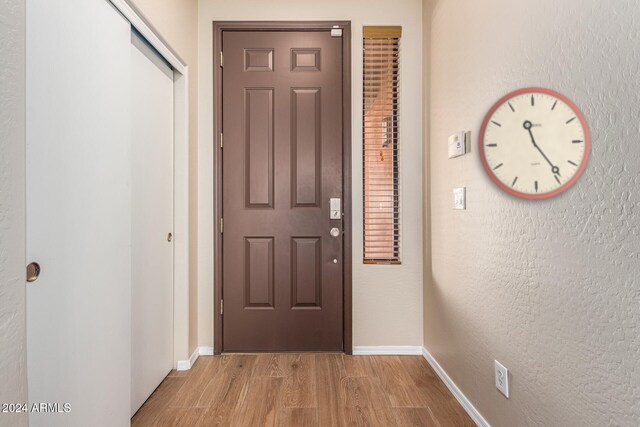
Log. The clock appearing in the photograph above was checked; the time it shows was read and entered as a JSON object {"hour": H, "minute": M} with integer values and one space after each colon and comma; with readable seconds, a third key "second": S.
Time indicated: {"hour": 11, "minute": 24}
